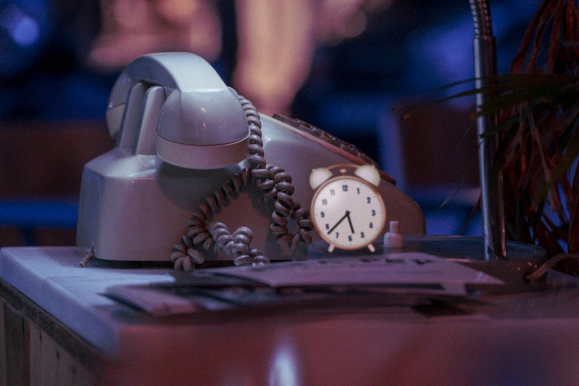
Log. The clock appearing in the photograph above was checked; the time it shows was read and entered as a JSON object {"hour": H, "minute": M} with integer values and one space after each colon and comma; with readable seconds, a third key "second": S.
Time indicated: {"hour": 5, "minute": 38}
